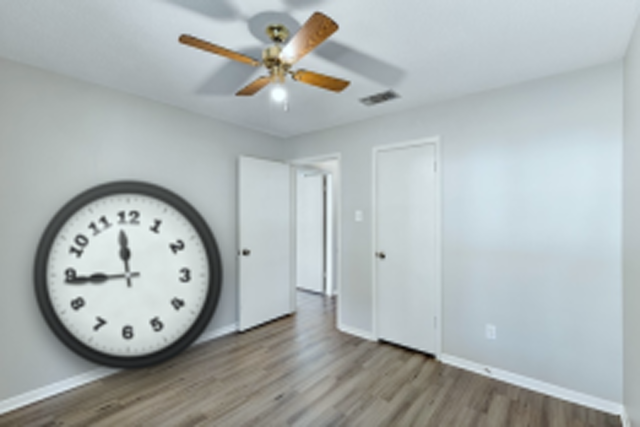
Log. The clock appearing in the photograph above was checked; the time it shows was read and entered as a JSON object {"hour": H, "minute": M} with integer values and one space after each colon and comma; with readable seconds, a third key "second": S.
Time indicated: {"hour": 11, "minute": 44}
